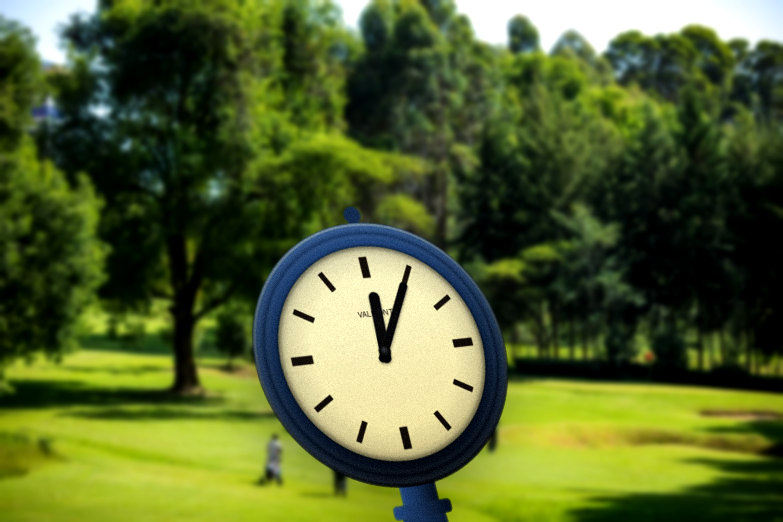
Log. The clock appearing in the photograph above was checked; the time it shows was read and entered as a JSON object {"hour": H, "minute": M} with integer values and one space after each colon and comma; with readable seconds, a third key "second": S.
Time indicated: {"hour": 12, "minute": 5}
